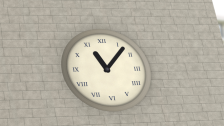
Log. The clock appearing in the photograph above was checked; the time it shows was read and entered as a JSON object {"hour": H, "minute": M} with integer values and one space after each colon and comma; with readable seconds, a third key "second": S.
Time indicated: {"hour": 11, "minute": 7}
